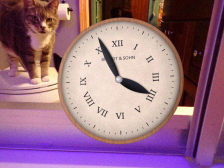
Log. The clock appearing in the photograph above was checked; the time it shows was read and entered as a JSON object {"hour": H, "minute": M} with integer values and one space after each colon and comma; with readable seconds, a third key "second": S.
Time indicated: {"hour": 3, "minute": 56}
